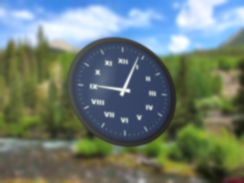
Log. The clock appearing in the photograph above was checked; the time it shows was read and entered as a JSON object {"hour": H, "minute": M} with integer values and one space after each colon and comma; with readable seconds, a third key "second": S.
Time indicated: {"hour": 9, "minute": 4}
